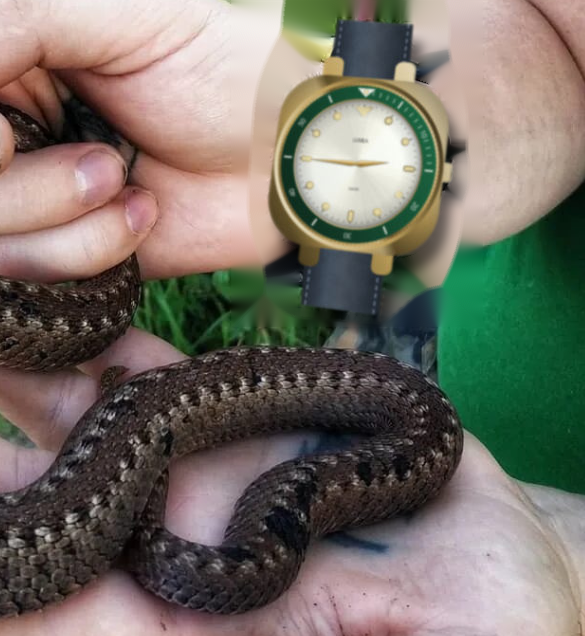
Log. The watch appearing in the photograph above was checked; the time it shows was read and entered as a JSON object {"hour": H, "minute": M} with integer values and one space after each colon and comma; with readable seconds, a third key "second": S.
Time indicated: {"hour": 2, "minute": 45}
